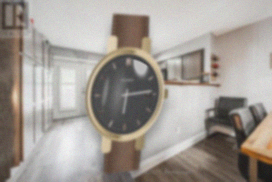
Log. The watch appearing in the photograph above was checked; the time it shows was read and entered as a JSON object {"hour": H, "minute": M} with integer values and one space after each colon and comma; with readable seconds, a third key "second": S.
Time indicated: {"hour": 6, "minute": 14}
